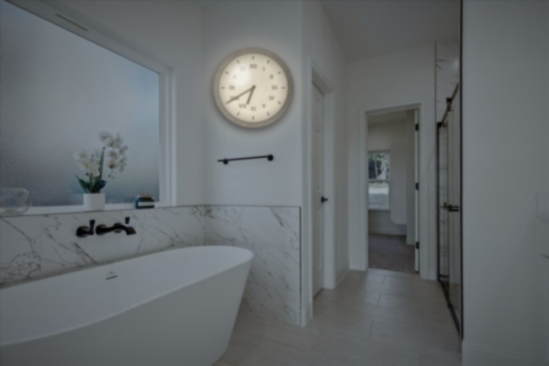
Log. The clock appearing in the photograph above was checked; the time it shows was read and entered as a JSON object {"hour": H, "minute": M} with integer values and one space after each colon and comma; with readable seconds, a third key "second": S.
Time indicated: {"hour": 6, "minute": 40}
